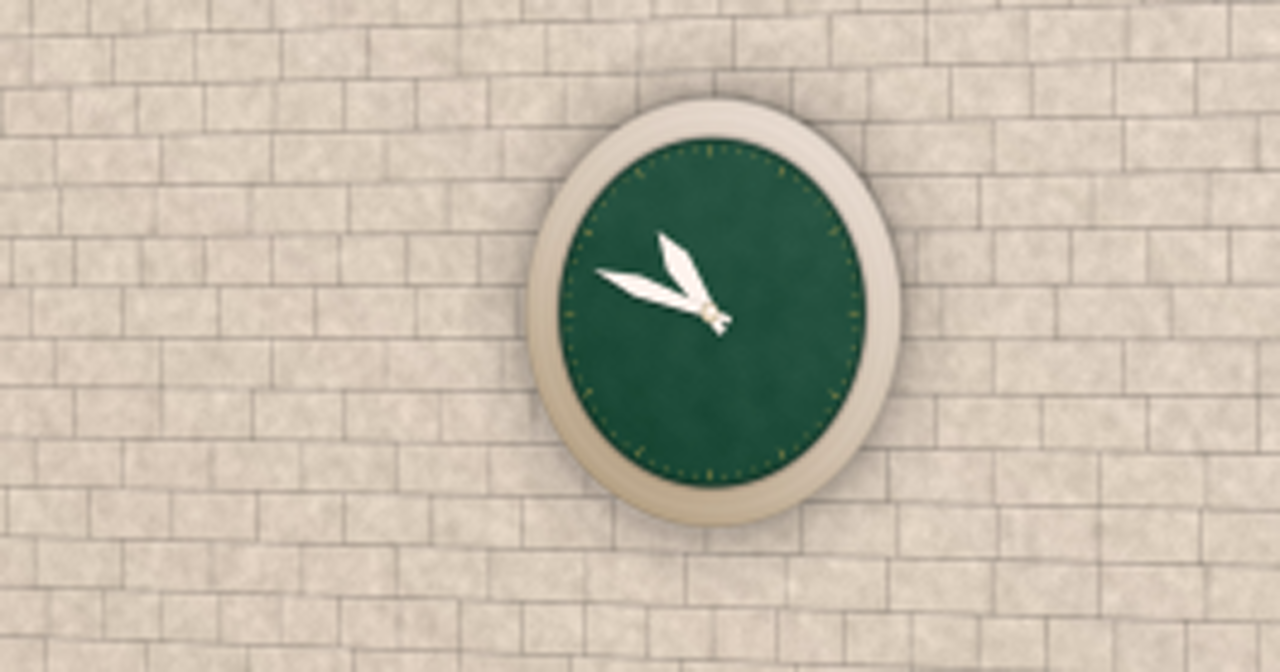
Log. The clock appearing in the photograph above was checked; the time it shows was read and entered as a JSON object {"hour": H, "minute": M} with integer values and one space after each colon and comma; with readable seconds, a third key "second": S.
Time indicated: {"hour": 10, "minute": 48}
